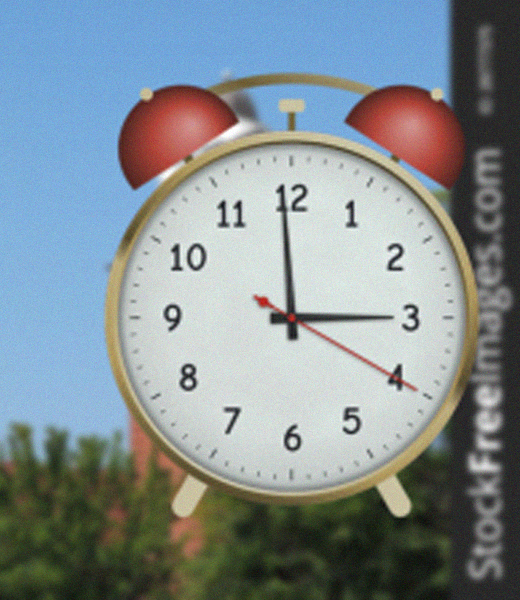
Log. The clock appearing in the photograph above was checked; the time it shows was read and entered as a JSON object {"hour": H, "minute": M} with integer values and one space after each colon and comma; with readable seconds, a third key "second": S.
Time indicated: {"hour": 2, "minute": 59, "second": 20}
